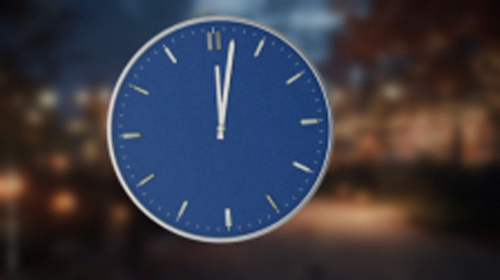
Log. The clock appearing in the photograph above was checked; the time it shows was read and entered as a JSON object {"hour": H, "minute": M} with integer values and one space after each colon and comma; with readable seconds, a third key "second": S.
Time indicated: {"hour": 12, "minute": 2}
